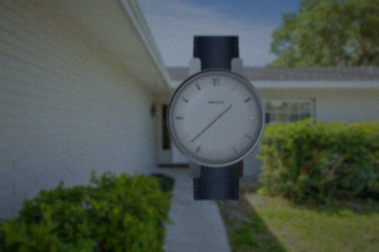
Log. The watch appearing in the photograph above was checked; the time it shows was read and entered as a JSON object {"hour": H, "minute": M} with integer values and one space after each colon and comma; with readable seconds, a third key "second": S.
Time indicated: {"hour": 1, "minute": 38}
